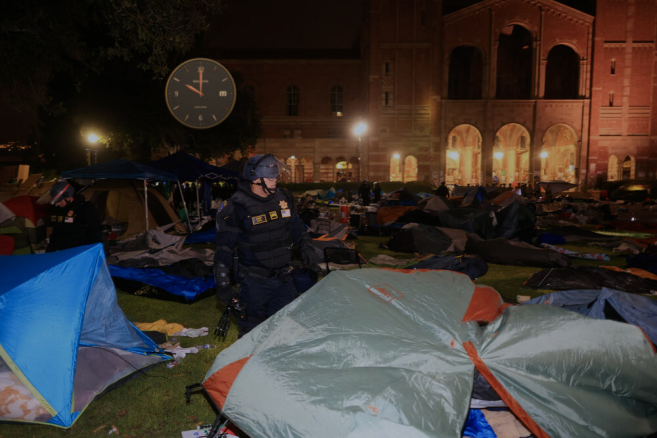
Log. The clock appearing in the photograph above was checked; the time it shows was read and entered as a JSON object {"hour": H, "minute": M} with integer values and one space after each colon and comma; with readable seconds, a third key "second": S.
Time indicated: {"hour": 10, "minute": 0}
